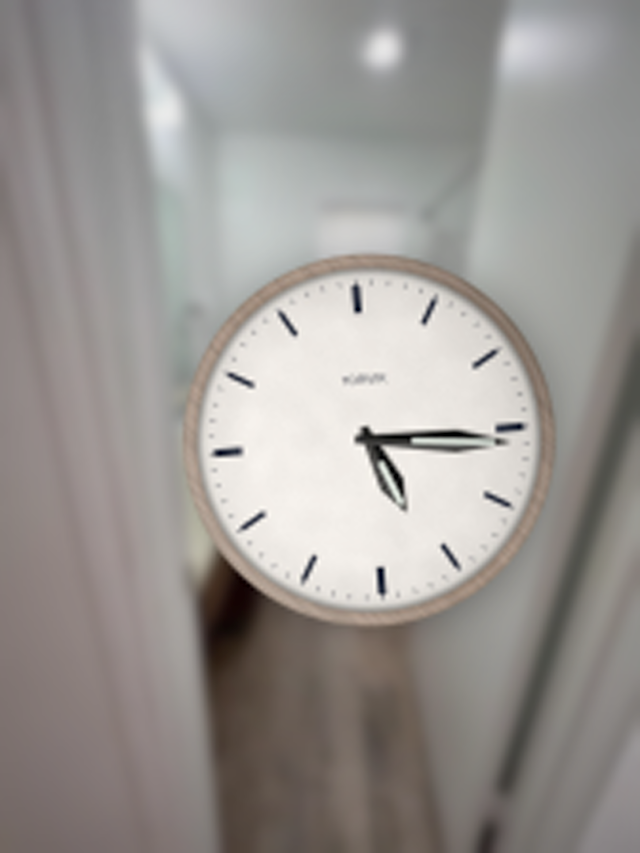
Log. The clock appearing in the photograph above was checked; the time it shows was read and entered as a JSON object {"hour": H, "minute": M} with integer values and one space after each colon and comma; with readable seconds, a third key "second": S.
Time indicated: {"hour": 5, "minute": 16}
